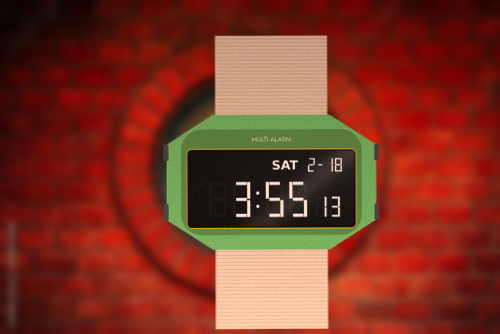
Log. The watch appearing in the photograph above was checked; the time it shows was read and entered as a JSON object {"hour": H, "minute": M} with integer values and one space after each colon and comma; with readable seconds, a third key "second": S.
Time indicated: {"hour": 3, "minute": 55, "second": 13}
